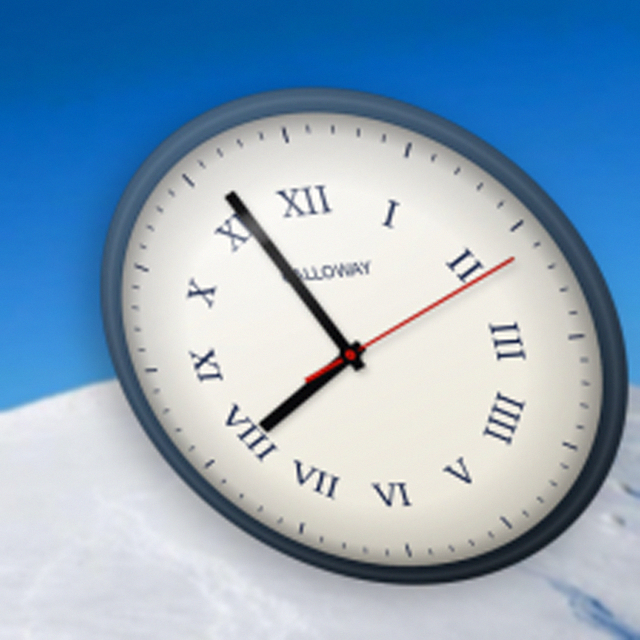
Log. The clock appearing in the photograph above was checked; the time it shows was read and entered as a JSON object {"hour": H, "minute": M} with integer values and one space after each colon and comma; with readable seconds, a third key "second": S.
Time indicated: {"hour": 7, "minute": 56, "second": 11}
